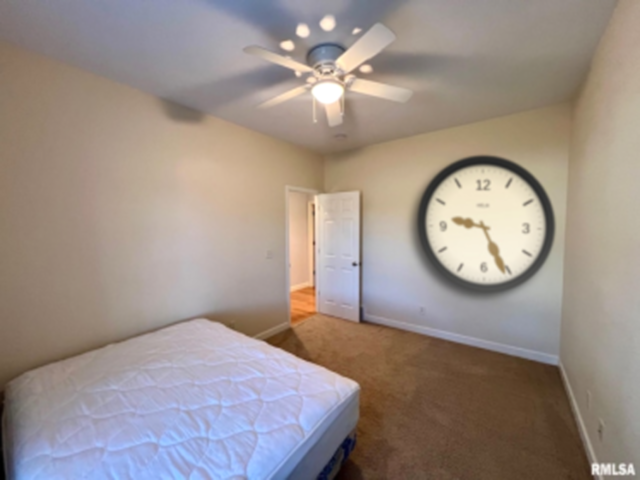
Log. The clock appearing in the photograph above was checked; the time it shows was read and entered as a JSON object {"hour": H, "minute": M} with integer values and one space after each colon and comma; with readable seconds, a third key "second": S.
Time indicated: {"hour": 9, "minute": 26}
